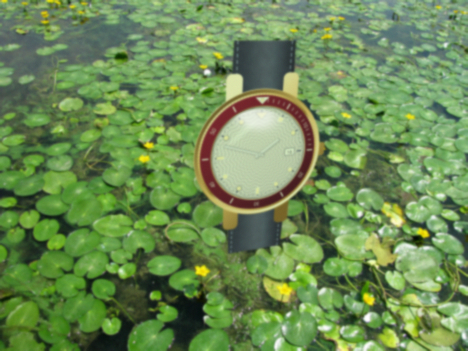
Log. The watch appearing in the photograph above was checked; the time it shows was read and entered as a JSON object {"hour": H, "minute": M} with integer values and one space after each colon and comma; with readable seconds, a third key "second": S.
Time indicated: {"hour": 1, "minute": 48}
